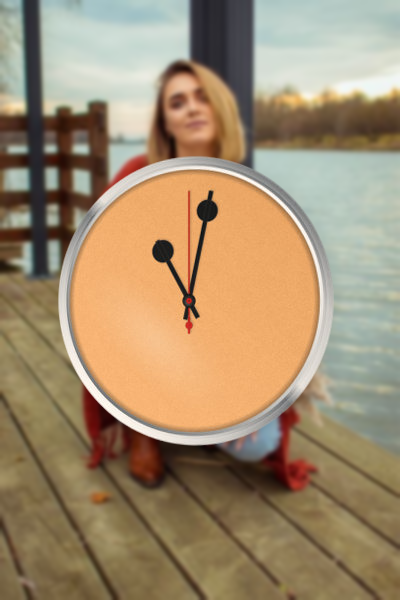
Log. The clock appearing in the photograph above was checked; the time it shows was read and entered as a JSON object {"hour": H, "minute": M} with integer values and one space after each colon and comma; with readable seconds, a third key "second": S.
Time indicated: {"hour": 11, "minute": 2, "second": 0}
